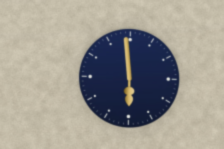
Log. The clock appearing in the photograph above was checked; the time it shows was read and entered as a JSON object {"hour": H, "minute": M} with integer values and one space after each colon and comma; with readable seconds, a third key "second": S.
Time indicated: {"hour": 5, "minute": 59}
